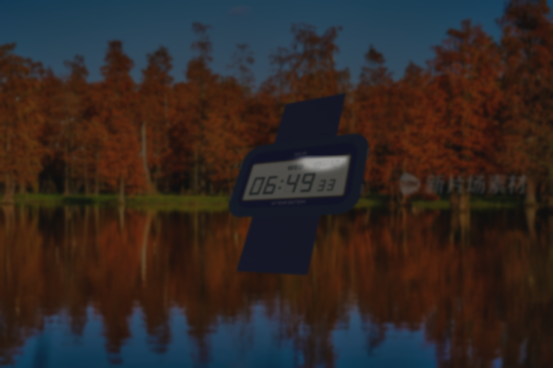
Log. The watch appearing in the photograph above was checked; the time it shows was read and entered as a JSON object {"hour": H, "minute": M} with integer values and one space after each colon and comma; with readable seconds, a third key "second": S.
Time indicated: {"hour": 6, "minute": 49}
